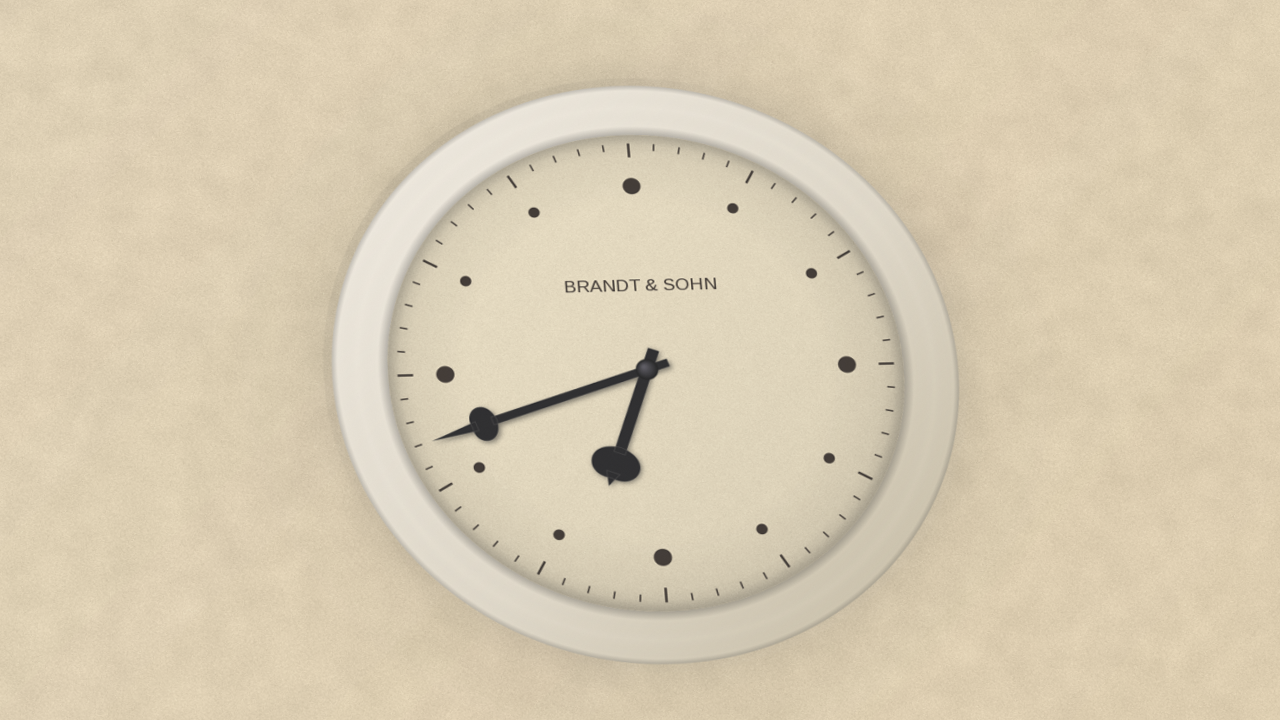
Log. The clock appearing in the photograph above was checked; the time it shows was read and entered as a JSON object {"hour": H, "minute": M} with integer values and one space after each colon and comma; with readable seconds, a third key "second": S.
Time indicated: {"hour": 6, "minute": 42}
